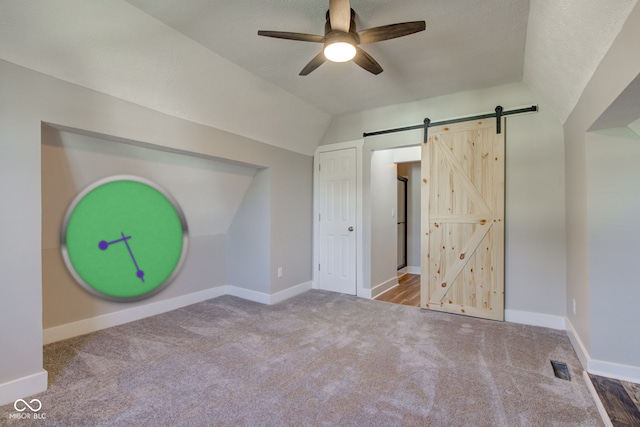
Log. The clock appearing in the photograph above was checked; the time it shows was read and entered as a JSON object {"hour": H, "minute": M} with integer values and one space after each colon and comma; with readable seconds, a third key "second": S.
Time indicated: {"hour": 8, "minute": 26}
